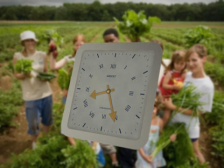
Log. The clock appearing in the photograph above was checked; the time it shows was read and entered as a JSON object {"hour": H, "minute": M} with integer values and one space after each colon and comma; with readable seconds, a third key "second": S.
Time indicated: {"hour": 8, "minute": 26}
